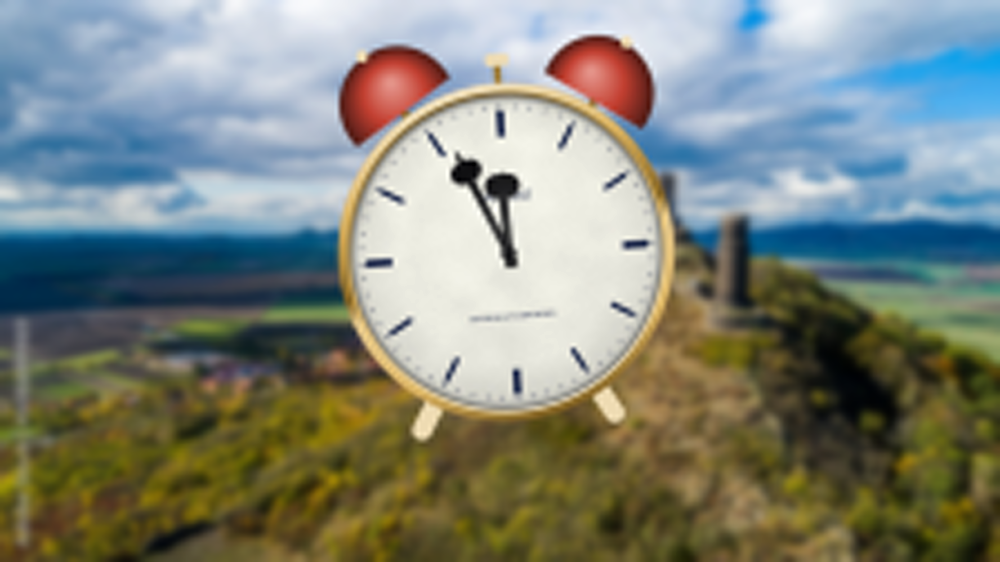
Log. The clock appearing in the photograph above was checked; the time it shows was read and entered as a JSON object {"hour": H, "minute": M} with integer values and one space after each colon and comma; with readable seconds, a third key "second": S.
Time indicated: {"hour": 11, "minute": 56}
